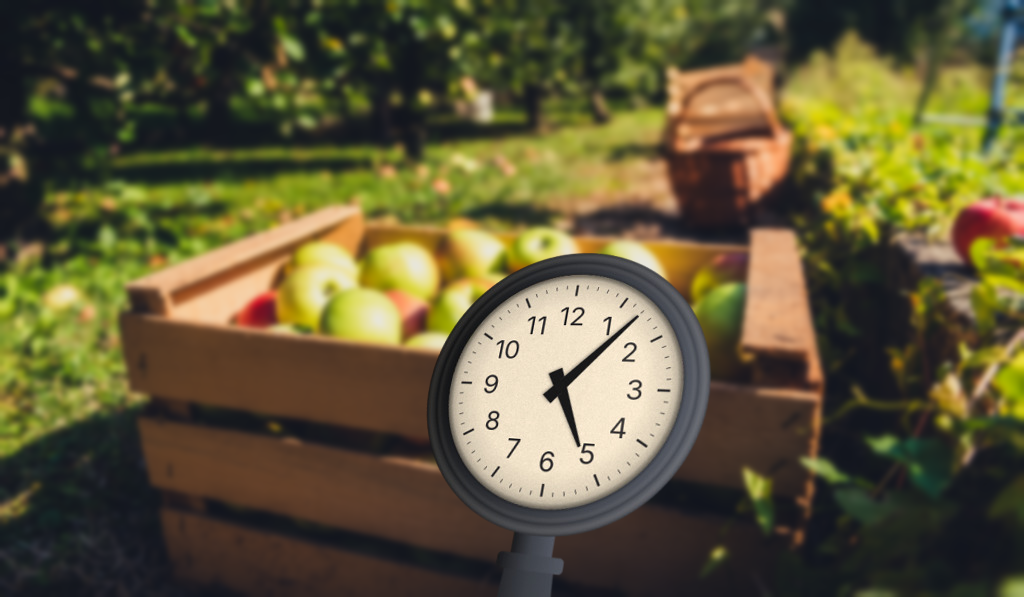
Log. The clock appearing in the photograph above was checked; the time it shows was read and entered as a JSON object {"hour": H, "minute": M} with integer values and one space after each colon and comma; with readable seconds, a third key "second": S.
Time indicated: {"hour": 5, "minute": 7}
